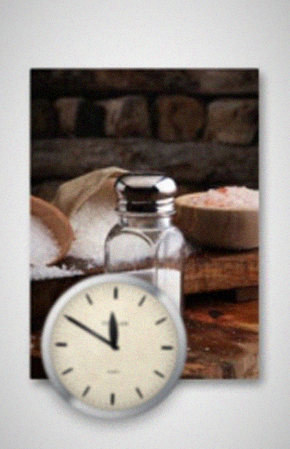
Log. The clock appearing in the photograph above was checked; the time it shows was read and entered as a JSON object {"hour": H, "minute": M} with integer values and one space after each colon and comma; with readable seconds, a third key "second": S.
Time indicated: {"hour": 11, "minute": 50}
